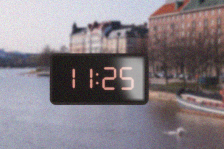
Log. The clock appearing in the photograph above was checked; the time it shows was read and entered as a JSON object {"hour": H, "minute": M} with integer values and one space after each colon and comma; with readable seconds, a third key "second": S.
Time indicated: {"hour": 11, "minute": 25}
